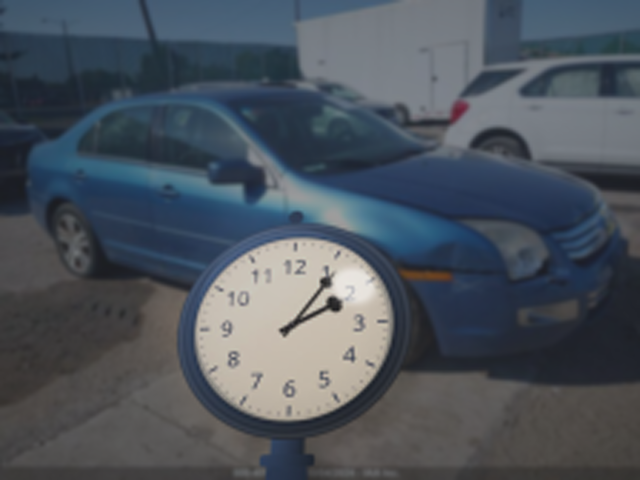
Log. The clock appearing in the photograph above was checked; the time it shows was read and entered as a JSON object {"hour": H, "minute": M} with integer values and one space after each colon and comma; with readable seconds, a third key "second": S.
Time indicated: {"hour": 2, "minute": 6}
